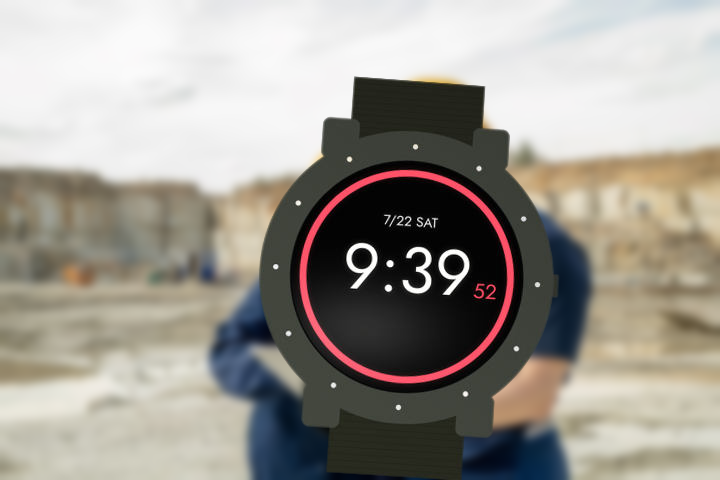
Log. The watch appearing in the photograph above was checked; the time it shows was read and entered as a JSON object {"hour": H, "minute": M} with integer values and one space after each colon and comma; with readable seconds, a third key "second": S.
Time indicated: {"hour": 9, "minute": 39, "second": 52}
